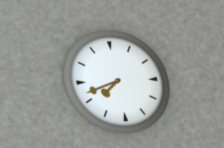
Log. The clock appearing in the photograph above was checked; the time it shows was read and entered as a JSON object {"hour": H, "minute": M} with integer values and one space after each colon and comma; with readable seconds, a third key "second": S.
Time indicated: {"hour": 7, "minute": 42}
